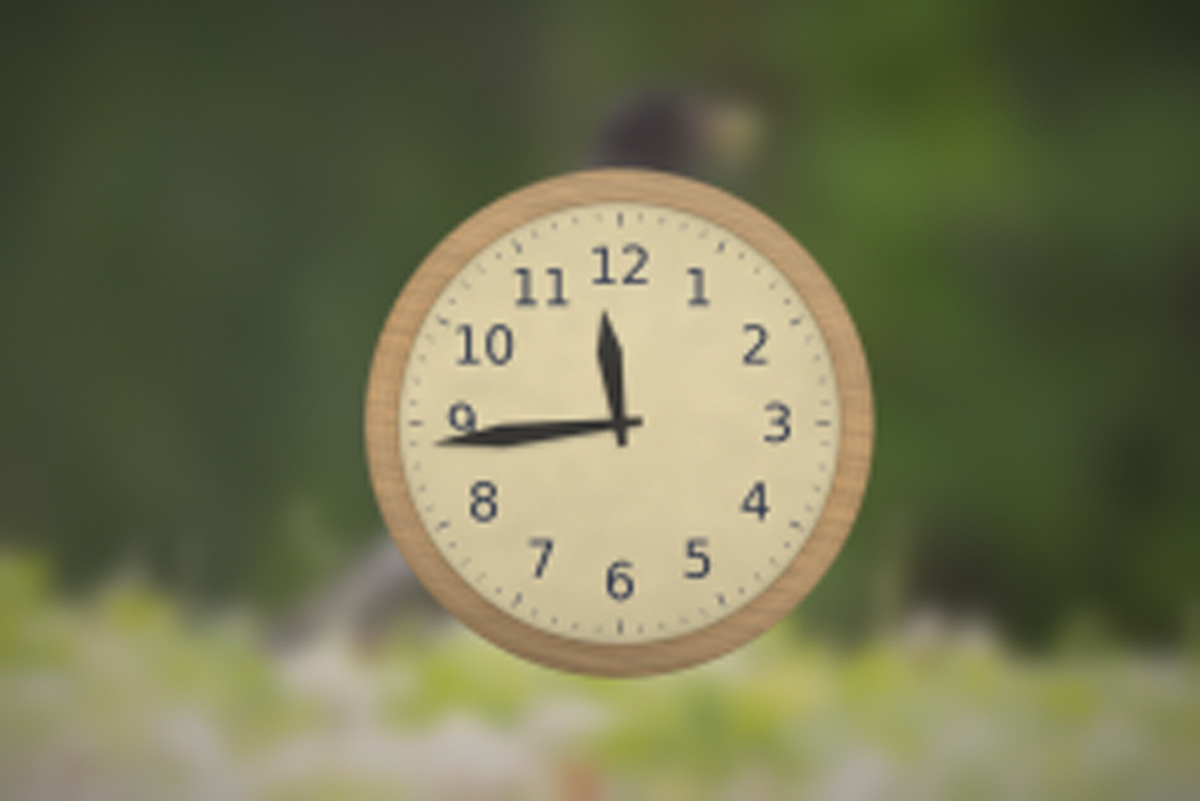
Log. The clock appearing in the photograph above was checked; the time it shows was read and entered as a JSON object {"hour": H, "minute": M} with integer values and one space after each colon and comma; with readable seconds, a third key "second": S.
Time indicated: {"hour": 11, "minute": 44}
